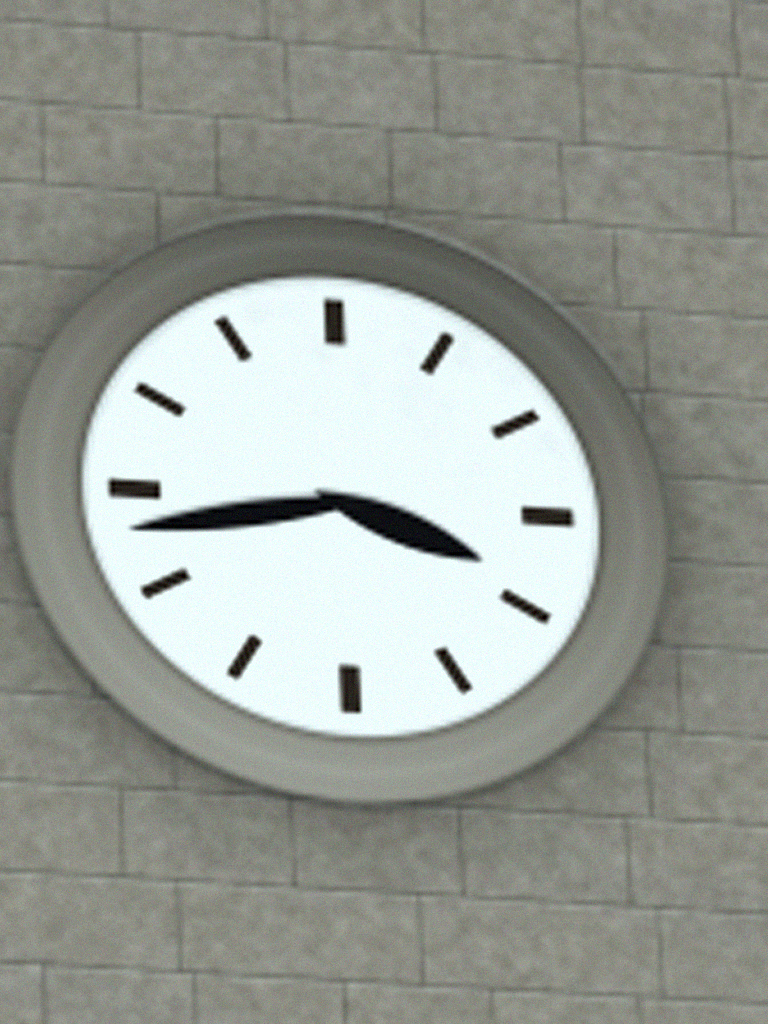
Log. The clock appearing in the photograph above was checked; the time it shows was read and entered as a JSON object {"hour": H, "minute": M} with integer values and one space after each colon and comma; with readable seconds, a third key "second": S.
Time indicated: {"hour": 3, "minute": 43}
